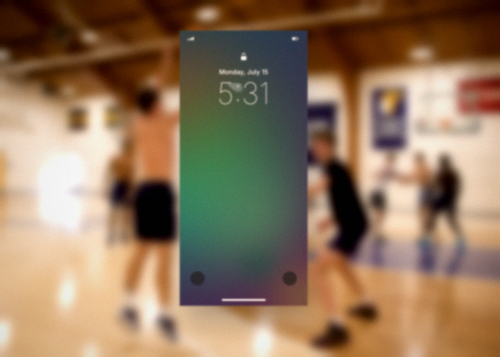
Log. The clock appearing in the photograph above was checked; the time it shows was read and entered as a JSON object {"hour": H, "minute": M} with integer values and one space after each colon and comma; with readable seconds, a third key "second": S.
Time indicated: {"hour": 5, "minute": 31}
